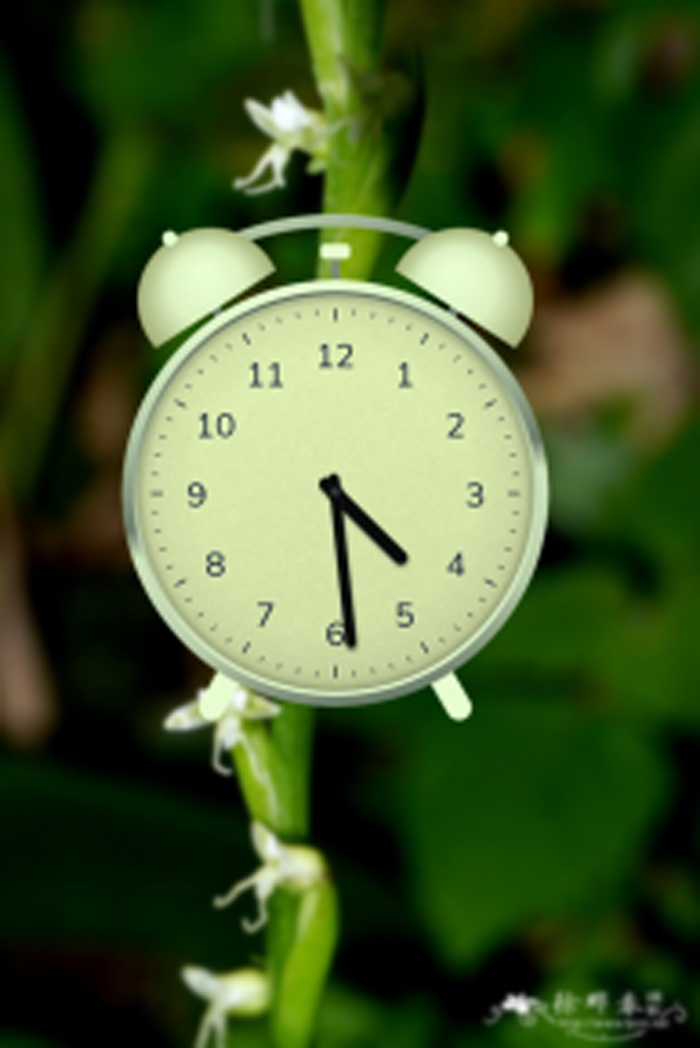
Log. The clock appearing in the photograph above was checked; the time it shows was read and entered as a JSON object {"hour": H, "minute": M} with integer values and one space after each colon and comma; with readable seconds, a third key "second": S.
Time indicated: {"hour": 4, "minute": 29}
